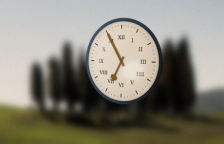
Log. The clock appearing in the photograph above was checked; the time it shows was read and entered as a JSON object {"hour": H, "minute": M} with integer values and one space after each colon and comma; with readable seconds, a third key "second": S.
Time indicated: {"hour": 6, "minute": 55}
